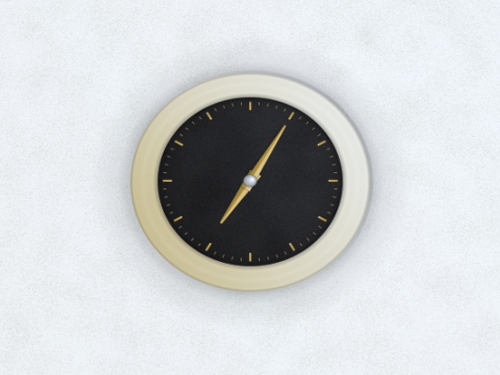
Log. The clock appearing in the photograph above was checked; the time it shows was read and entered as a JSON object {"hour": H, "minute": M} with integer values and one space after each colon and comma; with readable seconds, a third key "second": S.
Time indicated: {"hour": 7, "minute": 5}
